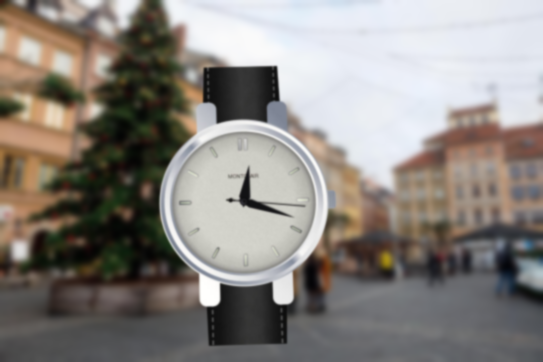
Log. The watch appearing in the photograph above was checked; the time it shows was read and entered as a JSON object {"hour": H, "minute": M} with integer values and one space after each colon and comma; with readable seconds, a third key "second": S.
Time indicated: {"hour": 12, "minute": 18, "second": 16}
